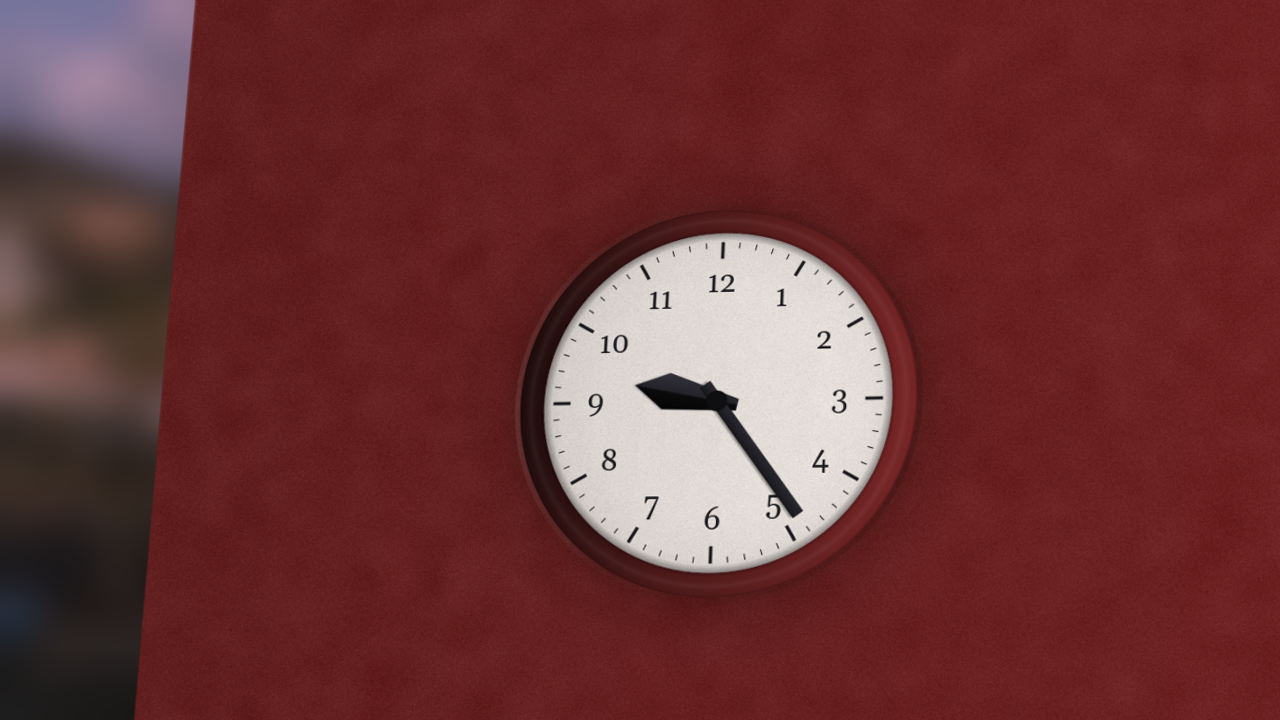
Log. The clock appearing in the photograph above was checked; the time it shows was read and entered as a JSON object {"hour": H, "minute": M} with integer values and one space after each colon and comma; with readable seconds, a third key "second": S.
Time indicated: {"hour": 9, "minute": 24}
